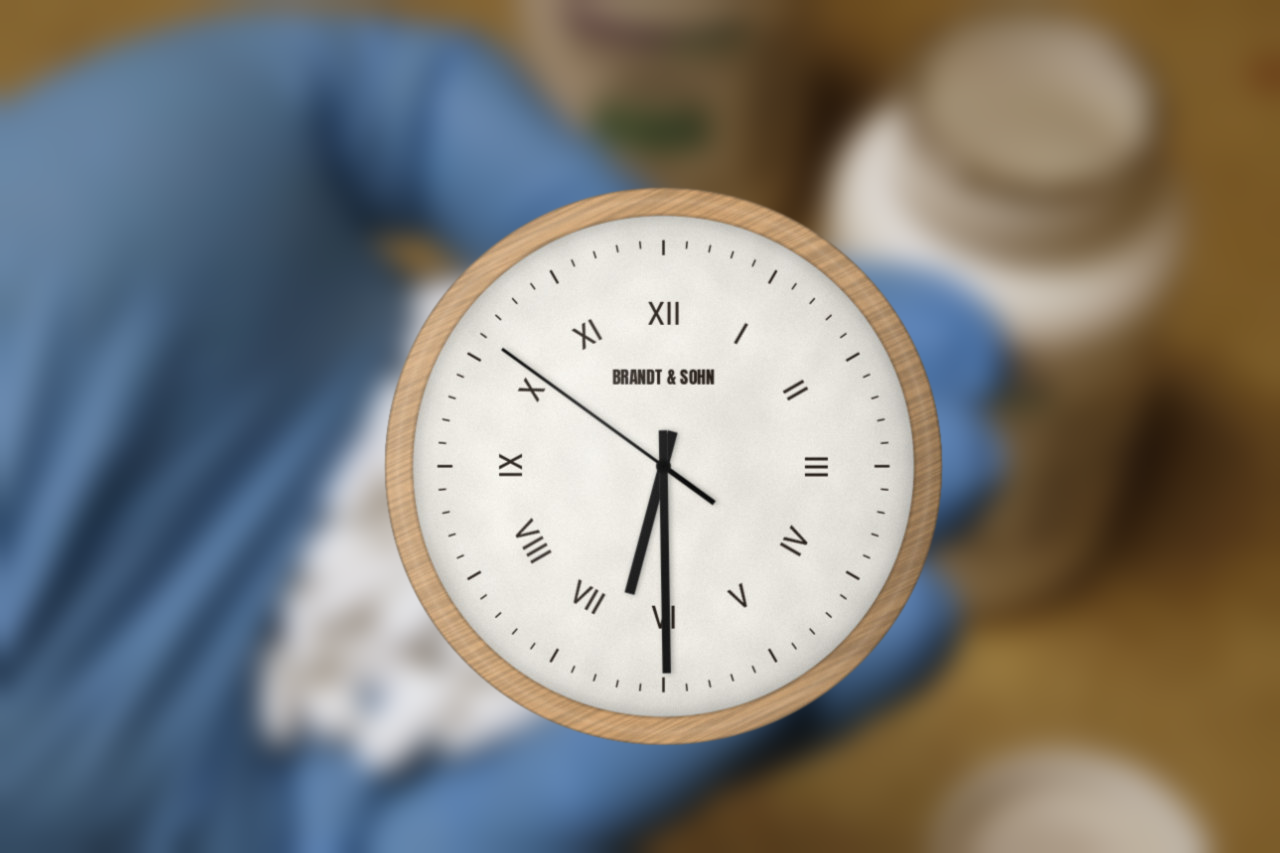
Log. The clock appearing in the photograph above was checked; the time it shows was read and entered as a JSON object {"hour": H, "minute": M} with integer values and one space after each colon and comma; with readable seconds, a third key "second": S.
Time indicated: {"hour": 6, "minute": 29, "second": 51}
